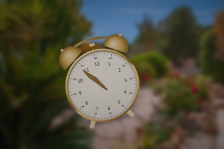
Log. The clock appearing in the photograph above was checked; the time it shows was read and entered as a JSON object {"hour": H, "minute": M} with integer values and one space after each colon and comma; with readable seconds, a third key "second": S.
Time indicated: {"hour": 10, "minute": 54}
